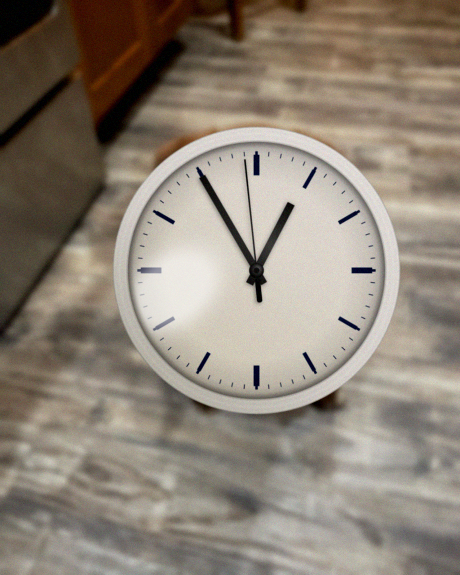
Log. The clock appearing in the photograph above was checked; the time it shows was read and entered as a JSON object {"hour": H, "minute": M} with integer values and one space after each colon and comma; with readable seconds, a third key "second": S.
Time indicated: {"hour": 12, "minute": 54, "second": 59}
